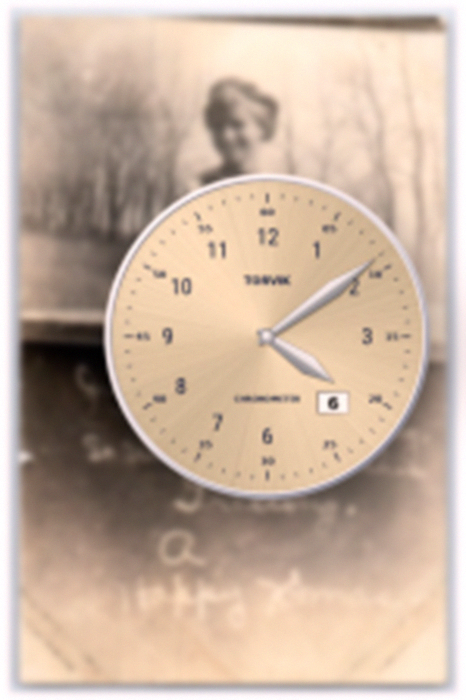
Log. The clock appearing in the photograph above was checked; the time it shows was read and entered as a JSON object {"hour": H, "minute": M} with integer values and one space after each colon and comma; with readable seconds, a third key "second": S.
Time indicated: {"hour": 4, "minute": 9}
